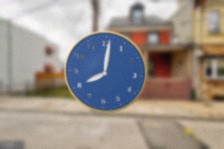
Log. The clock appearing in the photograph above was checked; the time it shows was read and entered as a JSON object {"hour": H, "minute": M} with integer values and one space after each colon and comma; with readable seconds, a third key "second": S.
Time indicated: {"hour": 8, "minute": 1}
